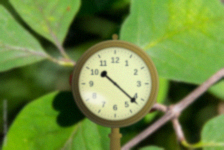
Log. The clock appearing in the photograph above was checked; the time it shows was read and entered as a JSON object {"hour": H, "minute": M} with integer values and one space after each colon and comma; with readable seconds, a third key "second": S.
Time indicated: {"hour": 10, "minute": 22}
